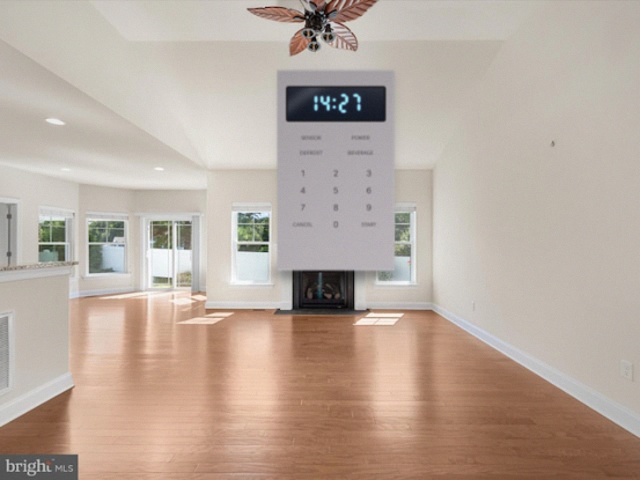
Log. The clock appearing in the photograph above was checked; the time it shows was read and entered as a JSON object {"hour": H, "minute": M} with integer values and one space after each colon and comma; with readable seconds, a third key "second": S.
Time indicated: {"hour": 14, "minute": 27}
